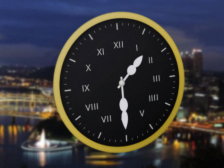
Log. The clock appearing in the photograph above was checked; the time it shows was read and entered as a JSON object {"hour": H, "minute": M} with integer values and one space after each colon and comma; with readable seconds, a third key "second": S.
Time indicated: {"hour": 1, "minute": 30}
